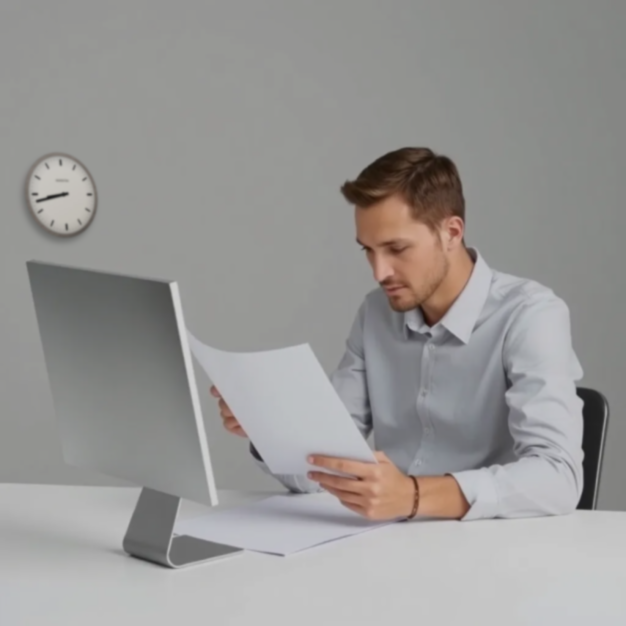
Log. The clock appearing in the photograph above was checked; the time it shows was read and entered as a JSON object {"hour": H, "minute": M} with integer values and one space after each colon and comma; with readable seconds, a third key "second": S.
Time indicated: {"hour": 8, "minute": 43}
